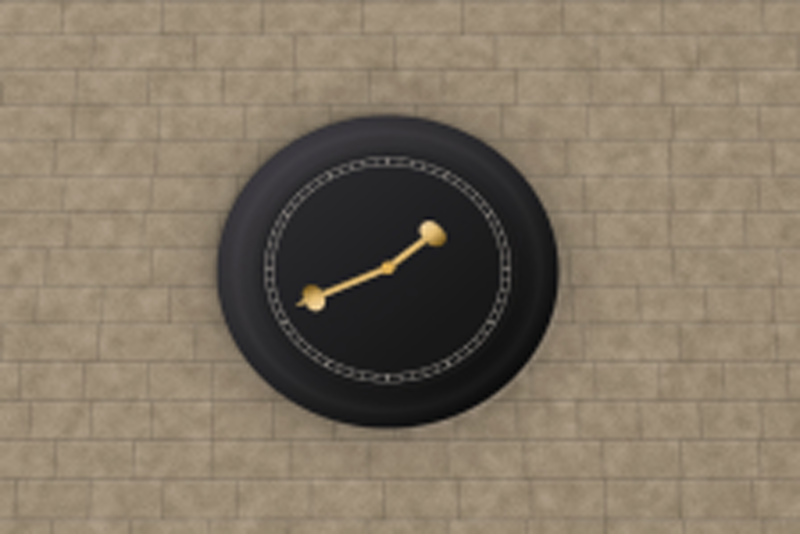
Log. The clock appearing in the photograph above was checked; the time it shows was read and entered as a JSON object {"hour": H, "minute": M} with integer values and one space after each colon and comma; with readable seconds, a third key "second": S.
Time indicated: {"hour": 1, "minute": 41}
